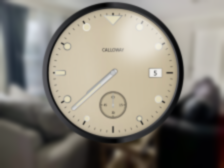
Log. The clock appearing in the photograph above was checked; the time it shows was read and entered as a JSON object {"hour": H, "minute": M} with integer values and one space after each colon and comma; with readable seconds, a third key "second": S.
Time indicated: {"hour": 7, "minute": 38}
